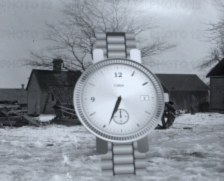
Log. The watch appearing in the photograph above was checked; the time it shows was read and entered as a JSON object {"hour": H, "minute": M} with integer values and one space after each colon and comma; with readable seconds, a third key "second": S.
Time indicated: {"hour": 6, "minute": 34}
